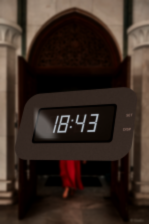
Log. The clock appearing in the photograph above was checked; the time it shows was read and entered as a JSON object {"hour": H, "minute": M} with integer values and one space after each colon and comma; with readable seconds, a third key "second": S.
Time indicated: {"hour": 18, "minute": 43}
